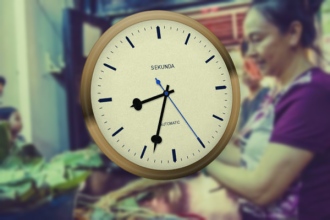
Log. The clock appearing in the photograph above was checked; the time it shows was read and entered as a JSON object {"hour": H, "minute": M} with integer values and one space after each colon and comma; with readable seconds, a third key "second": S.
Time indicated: {"hour": 8, "minute": 33, "second": 25}
